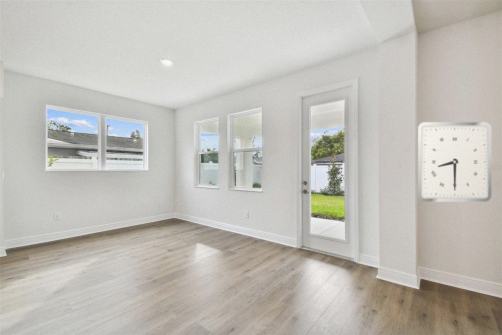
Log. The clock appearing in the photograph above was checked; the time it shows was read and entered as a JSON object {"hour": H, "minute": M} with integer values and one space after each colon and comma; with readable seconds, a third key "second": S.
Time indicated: {"hour": 8, "minute": 30}
